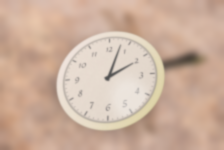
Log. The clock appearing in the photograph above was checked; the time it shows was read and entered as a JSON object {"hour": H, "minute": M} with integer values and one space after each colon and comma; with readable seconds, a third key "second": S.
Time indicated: {"hour": 2, "minute": 3}
